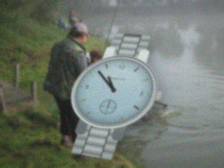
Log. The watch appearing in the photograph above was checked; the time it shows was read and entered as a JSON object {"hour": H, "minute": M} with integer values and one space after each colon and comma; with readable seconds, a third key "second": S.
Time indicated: {"hour": 10, "minute": 52}
